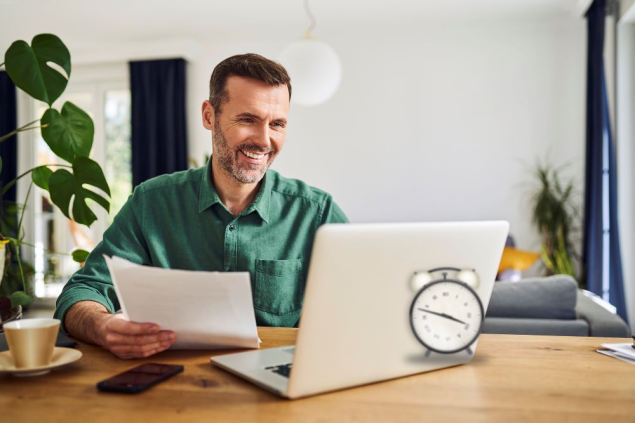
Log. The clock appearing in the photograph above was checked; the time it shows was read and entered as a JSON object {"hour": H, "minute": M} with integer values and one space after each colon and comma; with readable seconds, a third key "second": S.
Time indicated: {"hour": 3, "minute": 48}
